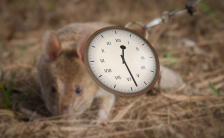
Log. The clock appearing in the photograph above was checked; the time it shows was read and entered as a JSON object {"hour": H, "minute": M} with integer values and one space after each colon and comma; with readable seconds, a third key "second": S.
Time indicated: {"hour": 12, "minute": 28}
